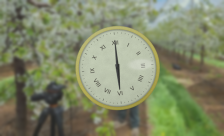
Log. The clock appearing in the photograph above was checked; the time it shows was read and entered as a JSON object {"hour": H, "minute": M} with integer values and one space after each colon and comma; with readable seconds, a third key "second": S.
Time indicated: {"hour": 6, "minute": 0}
